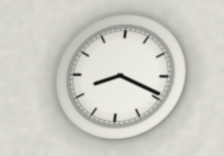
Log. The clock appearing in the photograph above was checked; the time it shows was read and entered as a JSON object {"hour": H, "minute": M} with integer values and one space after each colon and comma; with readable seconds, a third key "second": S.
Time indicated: {"hour": 8, "minute": 19}
